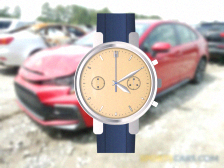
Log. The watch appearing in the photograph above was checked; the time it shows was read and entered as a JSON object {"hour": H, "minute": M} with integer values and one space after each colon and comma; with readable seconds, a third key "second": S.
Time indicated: {"hour": 4, "minute": 10}
